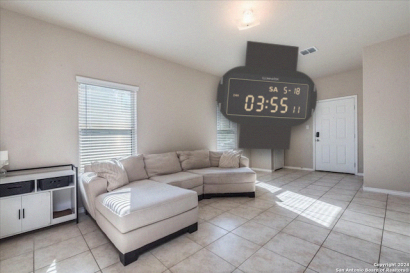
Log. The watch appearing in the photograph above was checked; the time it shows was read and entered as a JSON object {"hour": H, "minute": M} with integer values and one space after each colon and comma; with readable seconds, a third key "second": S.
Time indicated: {"hour": 3, "minute": 55}
